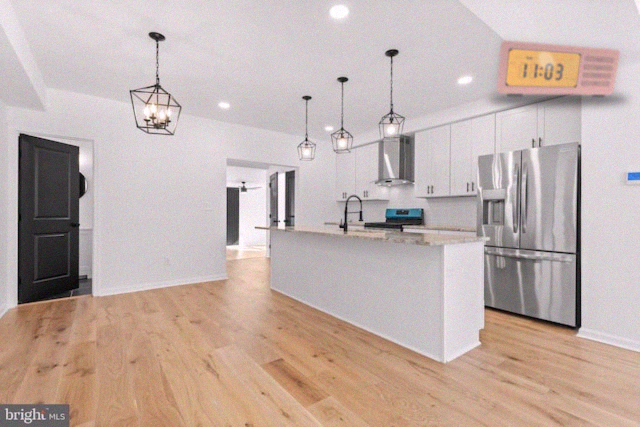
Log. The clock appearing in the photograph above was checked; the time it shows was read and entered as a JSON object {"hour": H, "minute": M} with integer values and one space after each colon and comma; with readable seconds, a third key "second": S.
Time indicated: {"hour": 11, "minute": 3}
